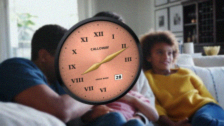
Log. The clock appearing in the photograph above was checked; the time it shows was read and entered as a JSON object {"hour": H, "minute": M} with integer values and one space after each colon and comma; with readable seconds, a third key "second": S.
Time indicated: {"hour": 8, "minute": 11}
